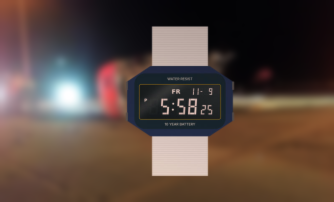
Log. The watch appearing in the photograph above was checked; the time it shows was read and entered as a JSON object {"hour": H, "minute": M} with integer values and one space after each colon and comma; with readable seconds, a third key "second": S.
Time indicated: {"hour": 5, "minute": 58, "second": 25}
